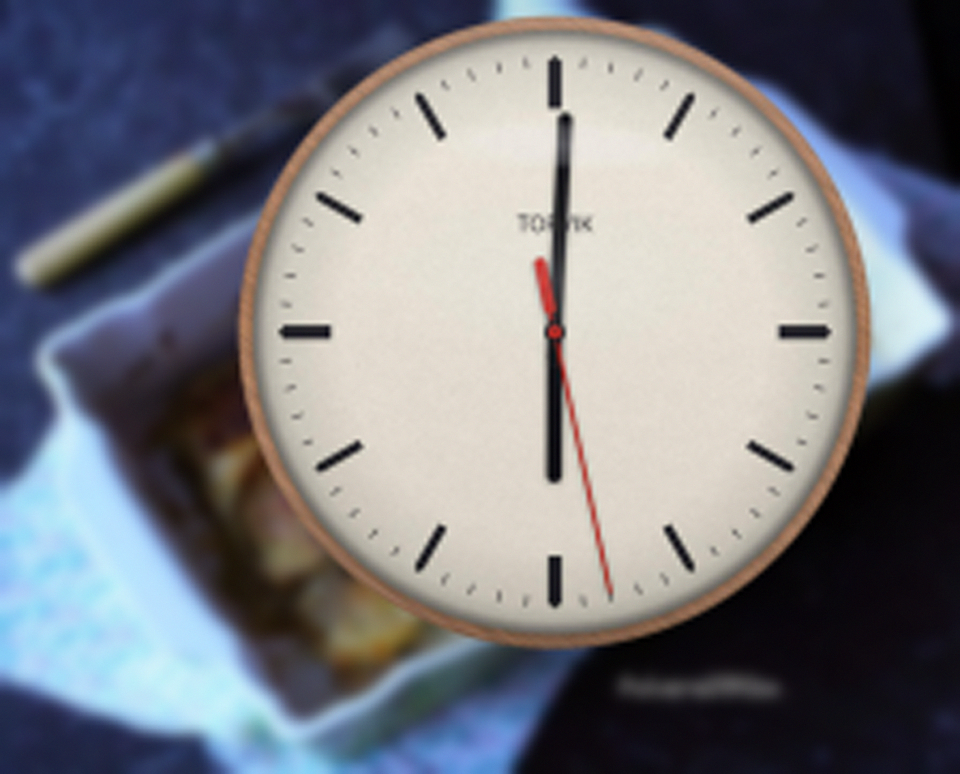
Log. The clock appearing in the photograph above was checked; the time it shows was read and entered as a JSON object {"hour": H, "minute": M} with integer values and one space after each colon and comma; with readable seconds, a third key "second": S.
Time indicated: {"hour": 6, "minute": 0, "second": 28}
